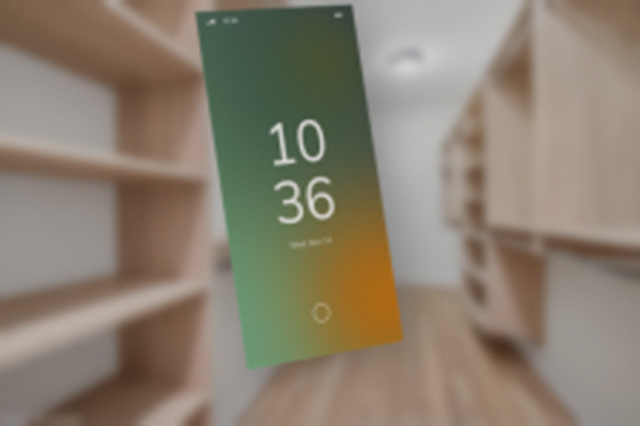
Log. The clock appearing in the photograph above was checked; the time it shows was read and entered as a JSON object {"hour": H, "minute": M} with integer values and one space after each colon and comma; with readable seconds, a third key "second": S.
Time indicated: {"hour": 10, "minute": 36}
